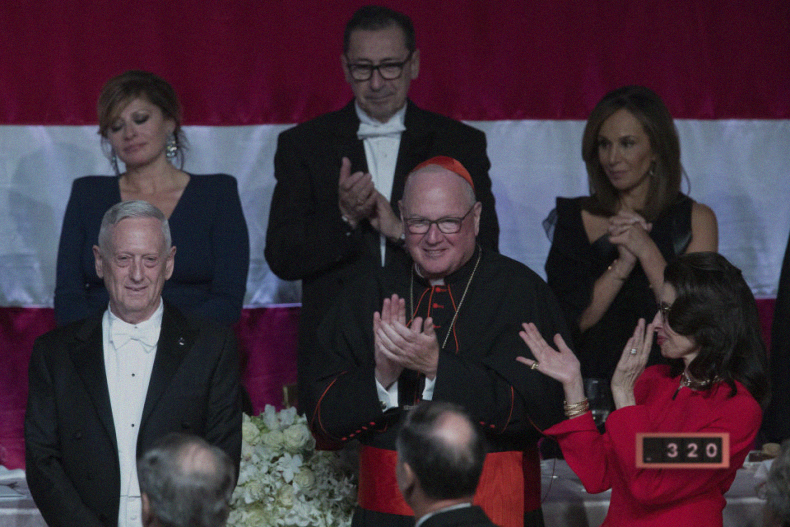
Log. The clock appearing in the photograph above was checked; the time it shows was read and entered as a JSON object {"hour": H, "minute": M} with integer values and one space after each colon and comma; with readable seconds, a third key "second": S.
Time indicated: {"hour": 3, "minute": 20}
